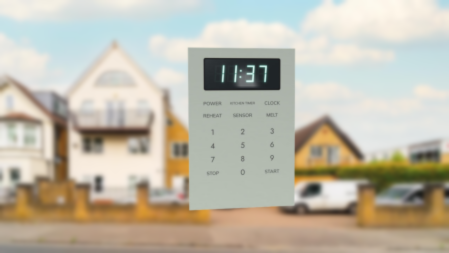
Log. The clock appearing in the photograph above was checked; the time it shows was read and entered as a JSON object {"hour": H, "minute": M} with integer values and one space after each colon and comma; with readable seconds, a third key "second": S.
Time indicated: {"hour": 11, "minute": 37}
